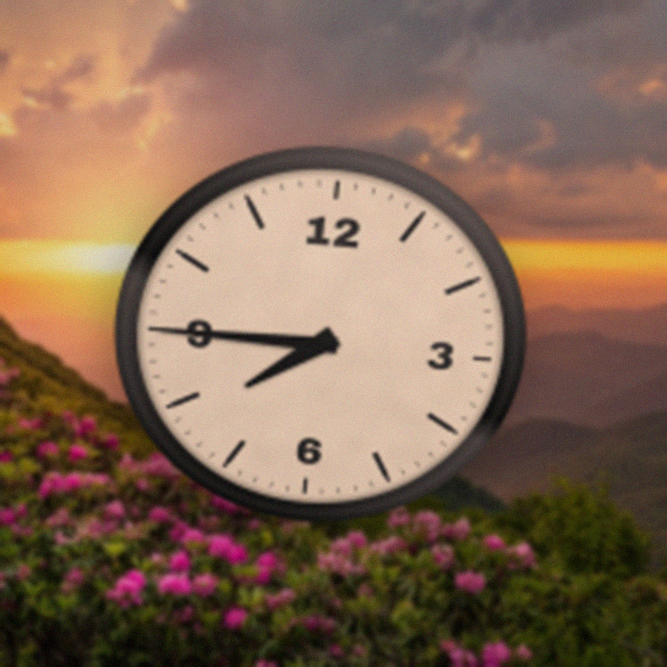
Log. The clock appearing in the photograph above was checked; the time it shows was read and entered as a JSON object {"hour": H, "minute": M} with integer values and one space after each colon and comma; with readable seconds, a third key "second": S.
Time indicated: {"hour": 7, "minute": 45}
